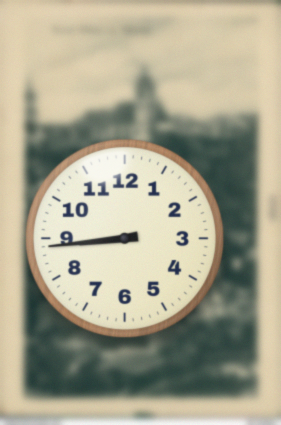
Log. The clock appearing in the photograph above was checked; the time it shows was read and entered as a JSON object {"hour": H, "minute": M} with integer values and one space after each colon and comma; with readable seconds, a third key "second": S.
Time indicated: {"hour": 8, "minute": 44}
